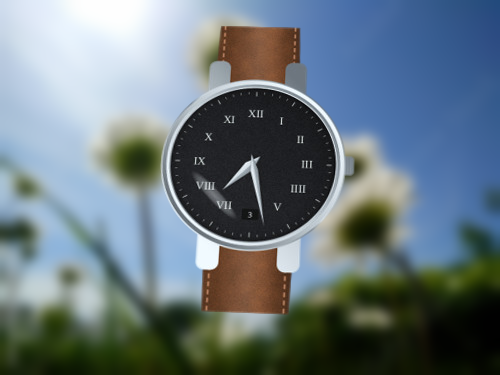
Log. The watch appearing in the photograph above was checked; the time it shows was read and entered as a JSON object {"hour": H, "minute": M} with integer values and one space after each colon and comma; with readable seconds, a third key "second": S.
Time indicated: {"hour": 7, "minute": 28}
